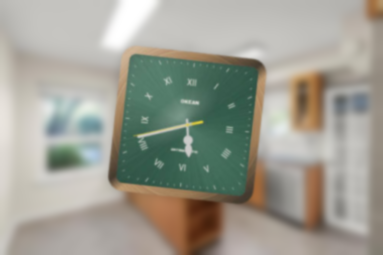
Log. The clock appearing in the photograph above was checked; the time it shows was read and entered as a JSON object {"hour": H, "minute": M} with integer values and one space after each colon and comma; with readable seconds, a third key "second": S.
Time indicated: {"hour": 5, "minute": 41, "second": 42}
